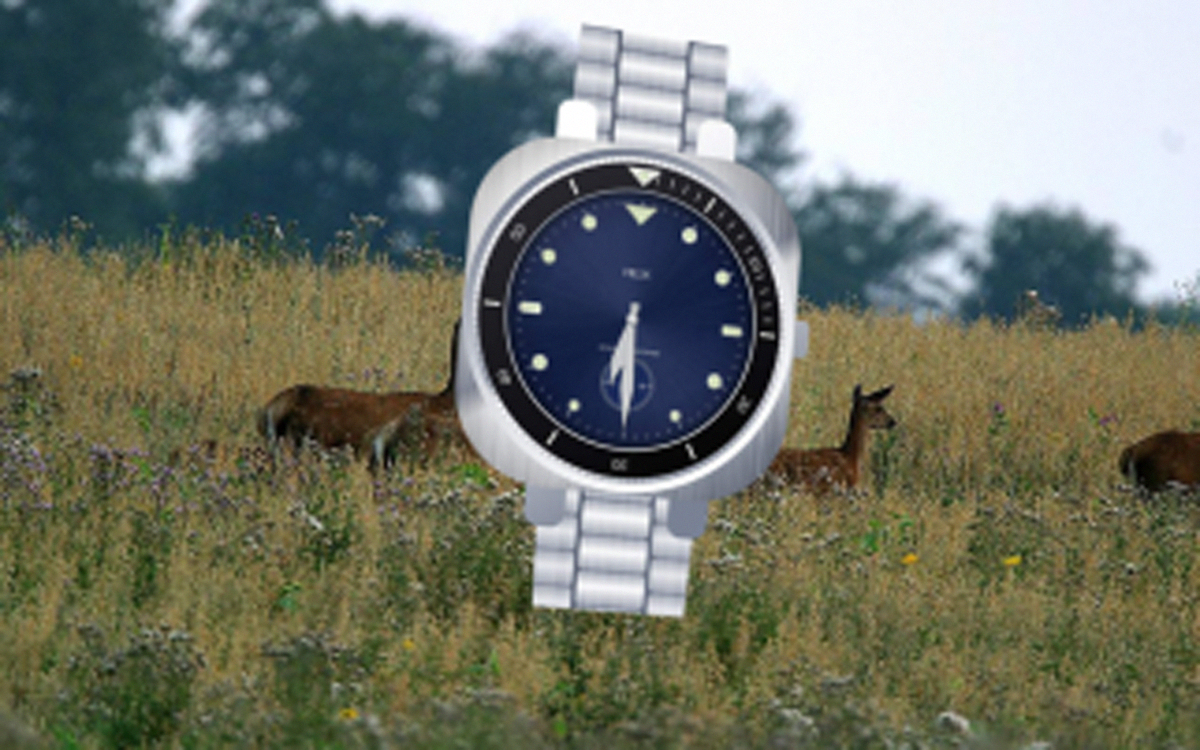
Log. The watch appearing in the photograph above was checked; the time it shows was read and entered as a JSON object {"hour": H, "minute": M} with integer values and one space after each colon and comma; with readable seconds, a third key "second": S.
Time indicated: {"hour": 6, "minute": 30}
